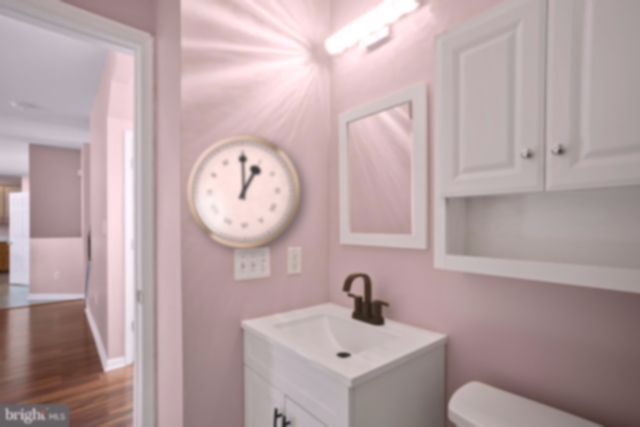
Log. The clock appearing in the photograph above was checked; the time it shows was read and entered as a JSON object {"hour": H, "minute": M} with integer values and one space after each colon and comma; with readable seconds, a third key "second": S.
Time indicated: {"hour": 1, "minute": 0}
